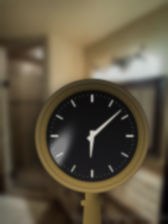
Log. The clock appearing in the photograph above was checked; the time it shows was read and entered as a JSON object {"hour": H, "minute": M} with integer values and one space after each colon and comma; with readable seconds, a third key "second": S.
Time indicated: {"hour": 6, "minute": 8}
